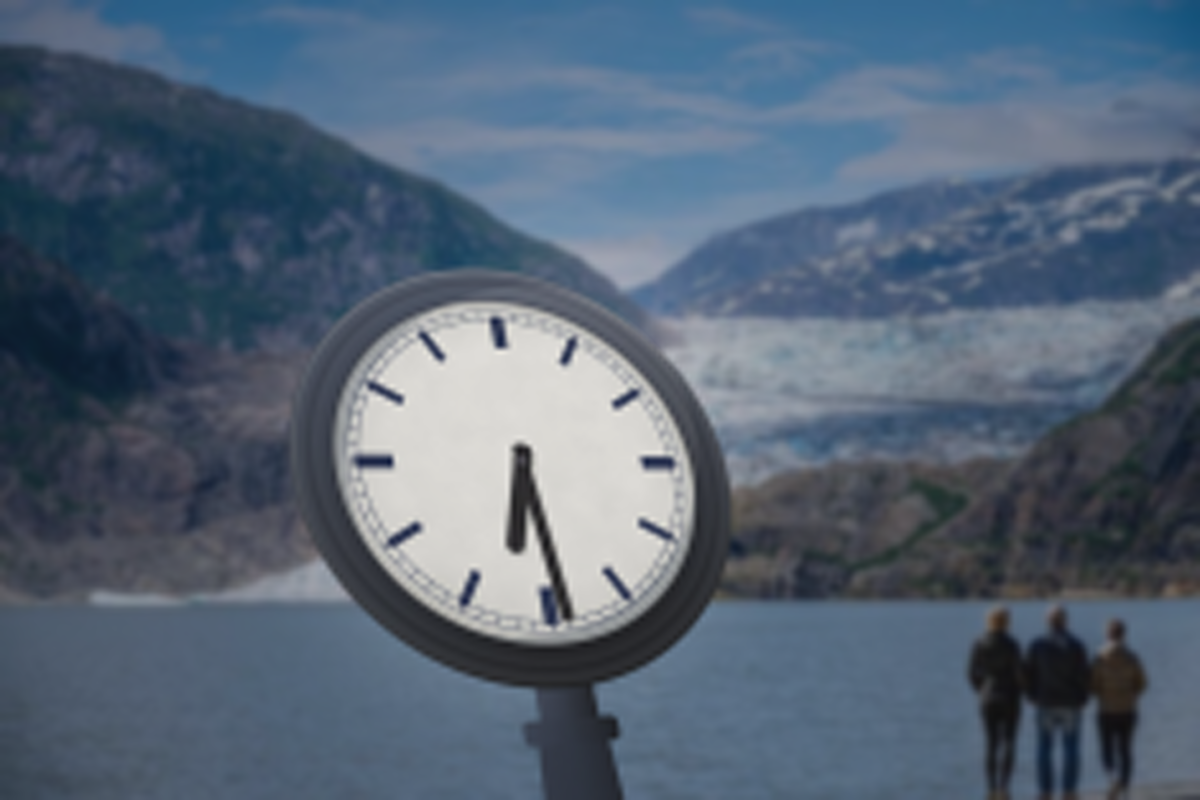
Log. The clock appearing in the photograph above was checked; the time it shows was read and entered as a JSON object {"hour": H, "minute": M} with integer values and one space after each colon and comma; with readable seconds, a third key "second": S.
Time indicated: {"hour": 6, "minute": 29}
